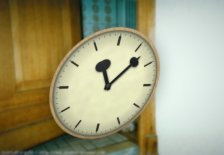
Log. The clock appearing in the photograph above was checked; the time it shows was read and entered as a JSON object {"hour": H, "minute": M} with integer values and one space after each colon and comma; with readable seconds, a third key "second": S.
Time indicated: {"hour": 11, "minute": 7}
